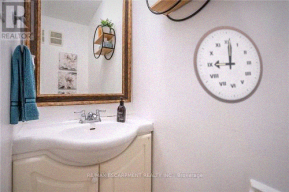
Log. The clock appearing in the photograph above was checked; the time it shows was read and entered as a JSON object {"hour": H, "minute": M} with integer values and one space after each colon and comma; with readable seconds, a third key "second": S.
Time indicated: {"hour": 9, "minute": 1}
